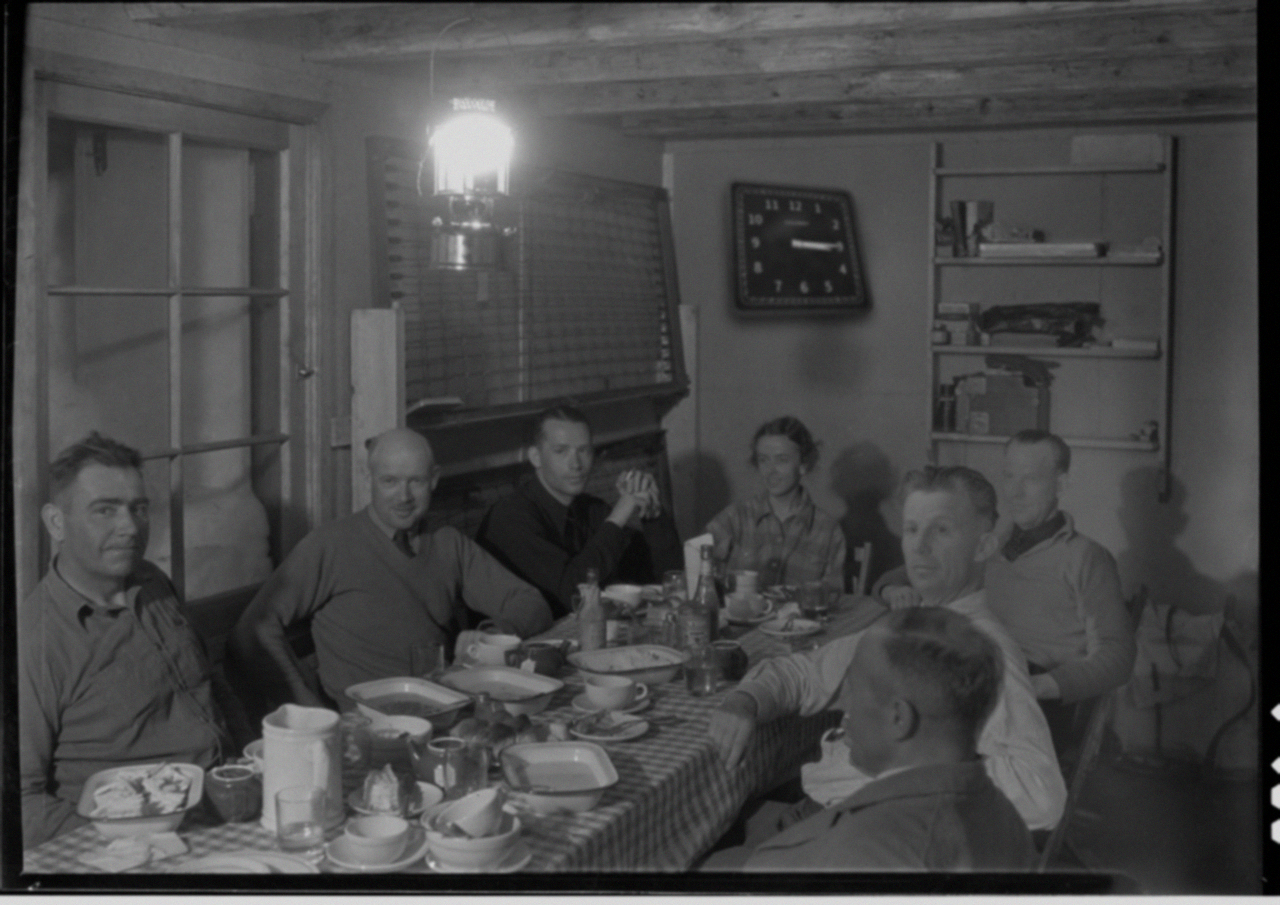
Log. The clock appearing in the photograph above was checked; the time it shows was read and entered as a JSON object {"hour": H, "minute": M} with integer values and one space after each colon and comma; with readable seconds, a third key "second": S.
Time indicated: {"hour": 3, "minute": 15}
